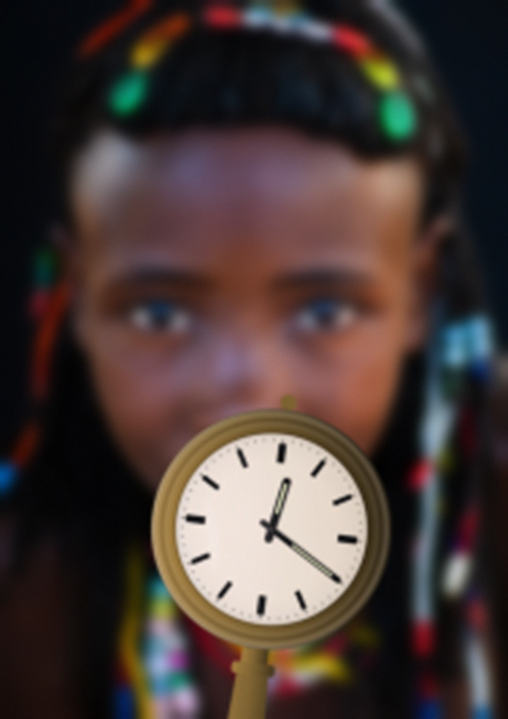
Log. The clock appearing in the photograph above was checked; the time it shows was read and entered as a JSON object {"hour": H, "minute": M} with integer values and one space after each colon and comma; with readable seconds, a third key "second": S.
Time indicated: {"hour": 12, "minute": 20}
